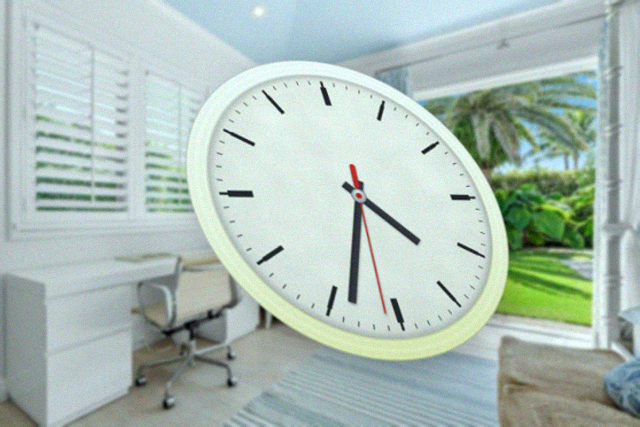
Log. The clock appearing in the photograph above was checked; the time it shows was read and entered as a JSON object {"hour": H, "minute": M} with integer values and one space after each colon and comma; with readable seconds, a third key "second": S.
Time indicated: {"hour": 4, "minute": 33, "second": 31}
